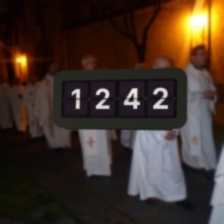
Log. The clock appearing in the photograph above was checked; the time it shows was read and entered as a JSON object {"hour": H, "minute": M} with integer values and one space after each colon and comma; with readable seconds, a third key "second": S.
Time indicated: {"hour": 12, "minute": 42}
